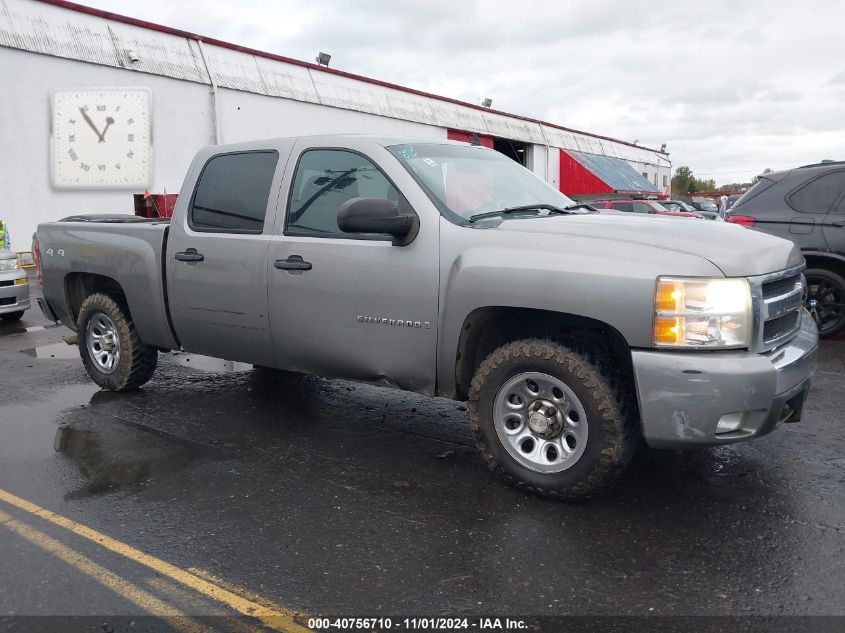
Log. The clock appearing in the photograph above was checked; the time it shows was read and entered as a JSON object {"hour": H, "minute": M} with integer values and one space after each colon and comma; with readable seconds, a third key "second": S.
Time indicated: {"hour": 12, "minute": 54}
